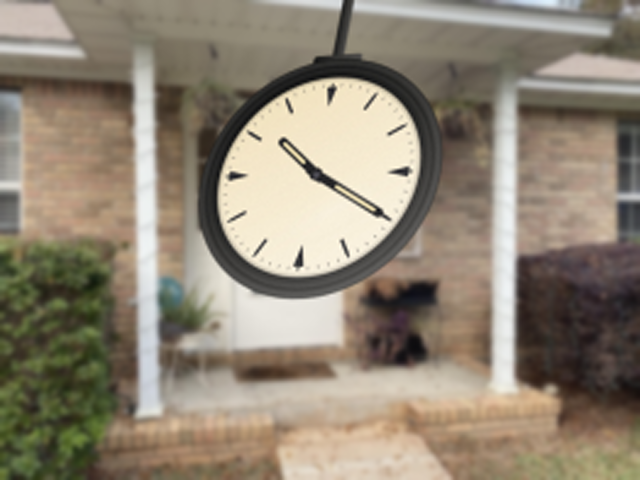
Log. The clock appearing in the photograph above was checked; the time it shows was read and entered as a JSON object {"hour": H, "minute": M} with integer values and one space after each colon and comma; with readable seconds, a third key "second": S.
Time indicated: {"hour": 10, "minute": 20}
